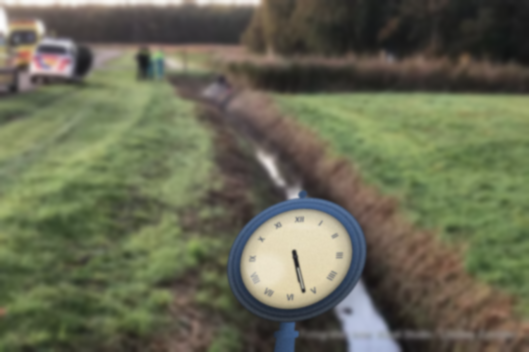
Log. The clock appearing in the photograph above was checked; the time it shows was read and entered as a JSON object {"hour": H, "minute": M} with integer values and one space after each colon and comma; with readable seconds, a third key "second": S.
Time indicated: {"hour": 5, "minute": 27}
